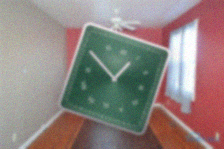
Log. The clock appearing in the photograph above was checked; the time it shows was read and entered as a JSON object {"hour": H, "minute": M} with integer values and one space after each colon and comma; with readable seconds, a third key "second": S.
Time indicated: {"hour": 12, "minute": 50}
